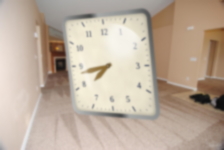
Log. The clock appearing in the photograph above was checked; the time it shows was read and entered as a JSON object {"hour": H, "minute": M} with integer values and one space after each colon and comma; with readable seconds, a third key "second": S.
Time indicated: {"hour": 7, "minute": 43}
